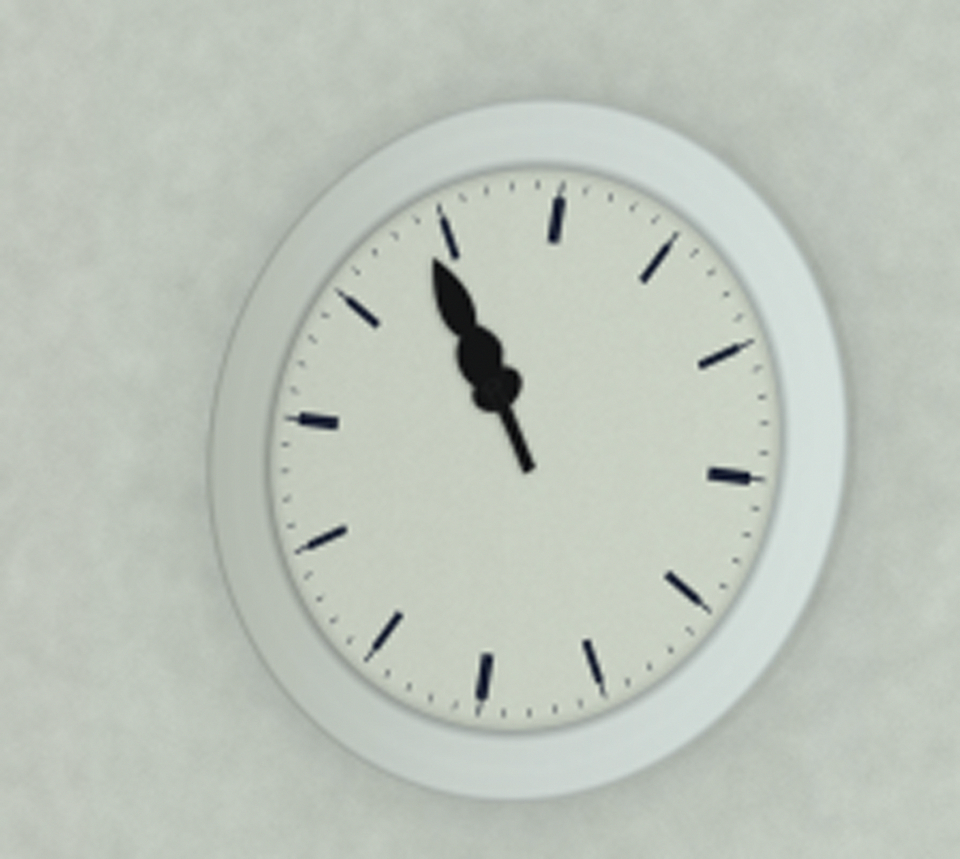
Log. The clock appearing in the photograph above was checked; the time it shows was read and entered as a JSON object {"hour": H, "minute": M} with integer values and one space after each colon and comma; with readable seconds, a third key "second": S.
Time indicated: {"hour": 10, "minute": 54}
